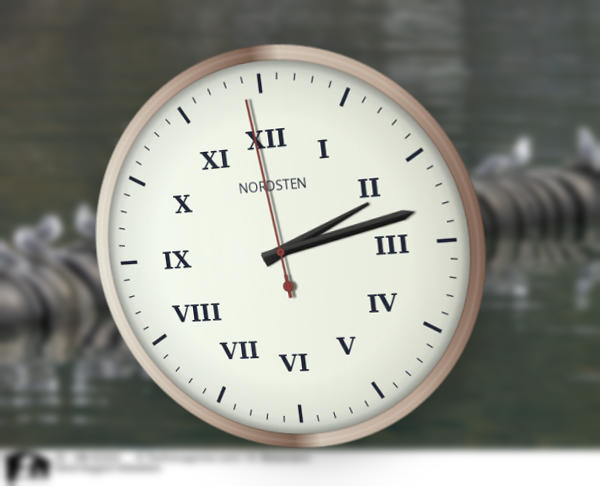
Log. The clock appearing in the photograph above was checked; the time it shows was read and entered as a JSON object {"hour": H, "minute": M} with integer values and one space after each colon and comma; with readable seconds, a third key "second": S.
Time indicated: {"hour": 2, "minute": 12, "second": 59}
